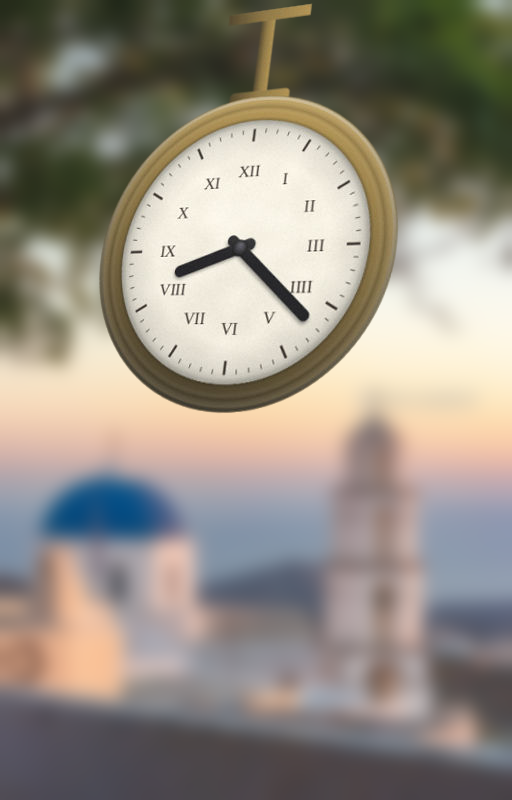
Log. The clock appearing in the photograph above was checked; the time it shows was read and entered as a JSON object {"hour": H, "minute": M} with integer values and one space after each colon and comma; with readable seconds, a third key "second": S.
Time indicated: {"hour": 8, "minute": 22}
